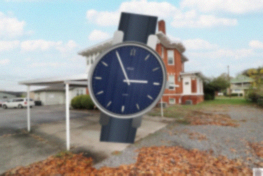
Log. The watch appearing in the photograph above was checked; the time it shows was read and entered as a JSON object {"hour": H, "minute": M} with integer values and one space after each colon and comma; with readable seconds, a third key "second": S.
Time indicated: {"hour": 2, "minute": 55}
